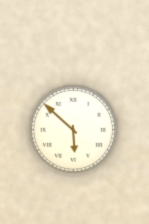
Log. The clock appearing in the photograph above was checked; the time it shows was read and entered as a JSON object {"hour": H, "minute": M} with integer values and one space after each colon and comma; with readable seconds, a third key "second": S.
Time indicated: {"hour": 5, "minute": 52}
